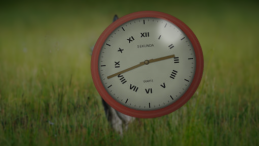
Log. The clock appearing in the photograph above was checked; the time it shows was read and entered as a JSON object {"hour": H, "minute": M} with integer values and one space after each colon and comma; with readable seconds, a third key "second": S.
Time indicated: {"hour": 2, "minute": 42}
